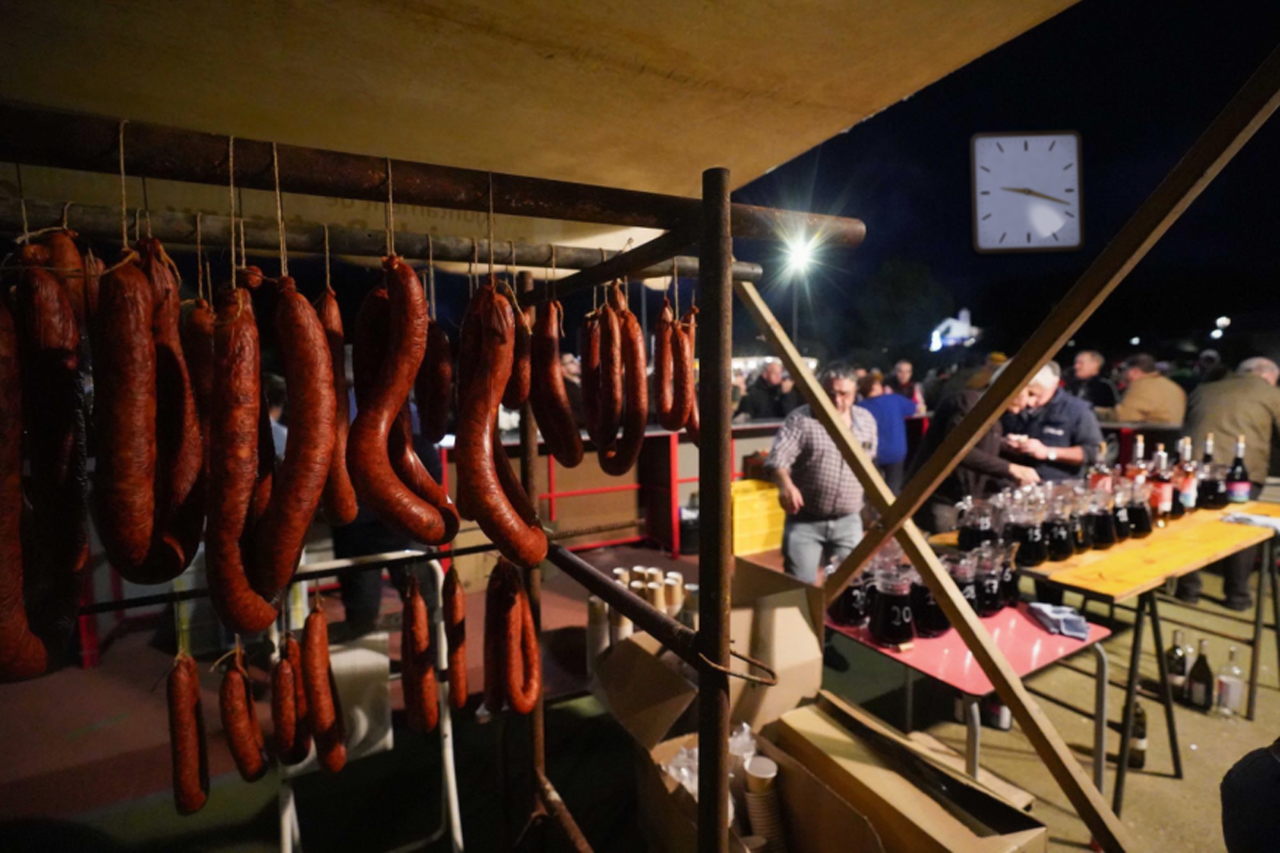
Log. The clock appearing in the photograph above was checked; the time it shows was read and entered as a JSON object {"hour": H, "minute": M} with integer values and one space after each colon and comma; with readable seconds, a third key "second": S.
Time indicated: {"hour": 9, "minute": 18}
